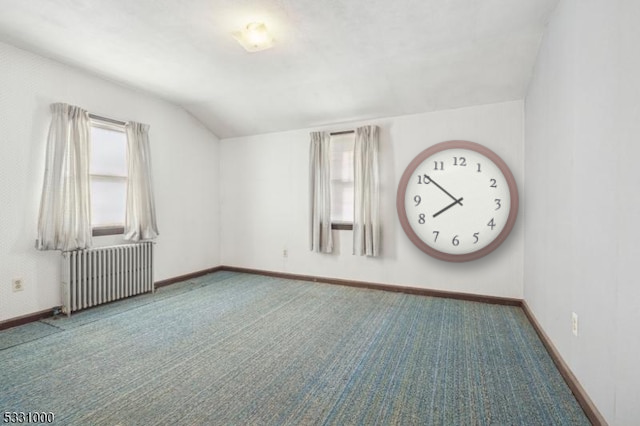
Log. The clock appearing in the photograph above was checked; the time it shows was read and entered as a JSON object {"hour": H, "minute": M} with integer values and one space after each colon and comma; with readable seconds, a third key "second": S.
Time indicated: {"hour": 7, "minute": 51}
